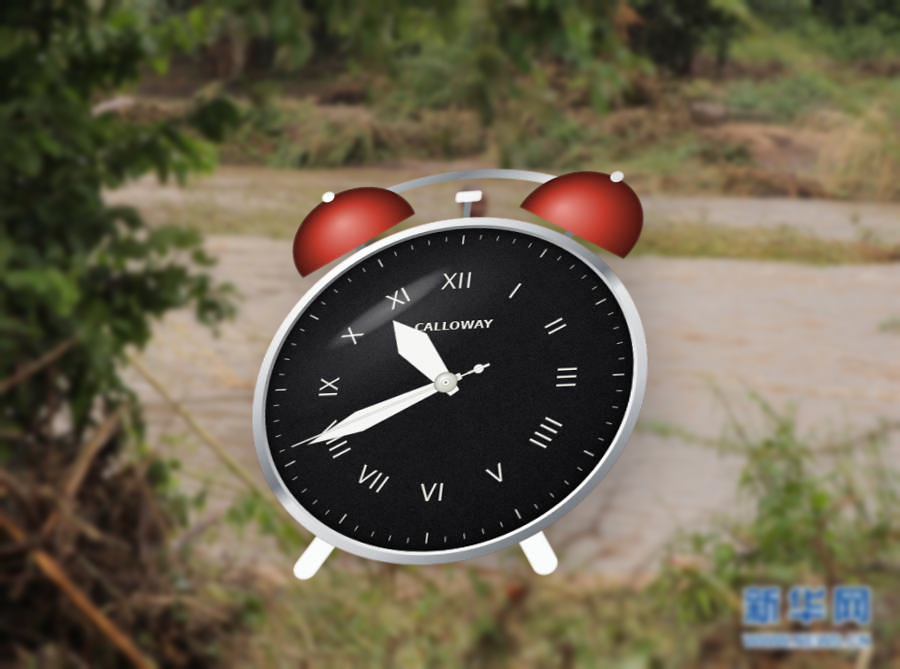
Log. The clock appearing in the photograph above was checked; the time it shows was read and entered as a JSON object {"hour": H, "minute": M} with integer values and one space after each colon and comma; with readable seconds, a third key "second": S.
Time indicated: {"hour": 10, "minute": 40, "second": 41}
